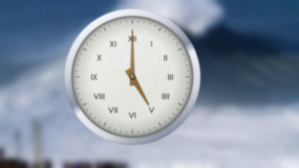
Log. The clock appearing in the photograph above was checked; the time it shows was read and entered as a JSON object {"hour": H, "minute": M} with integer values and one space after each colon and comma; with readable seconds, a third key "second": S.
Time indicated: {"hour": 5, "minute": 0}
